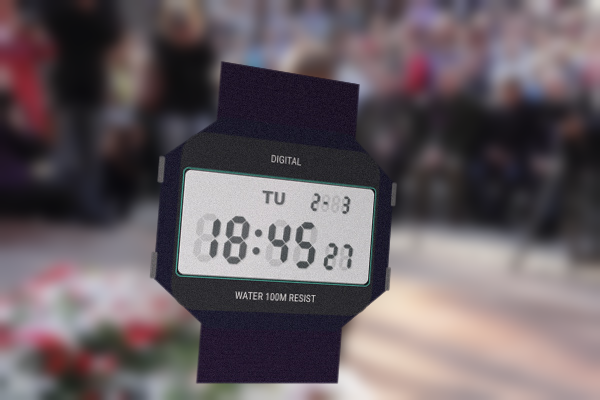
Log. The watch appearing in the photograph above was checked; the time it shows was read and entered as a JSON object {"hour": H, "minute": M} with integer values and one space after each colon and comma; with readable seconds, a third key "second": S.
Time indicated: {"hour": 18, "minute": 45, "second": 27}
